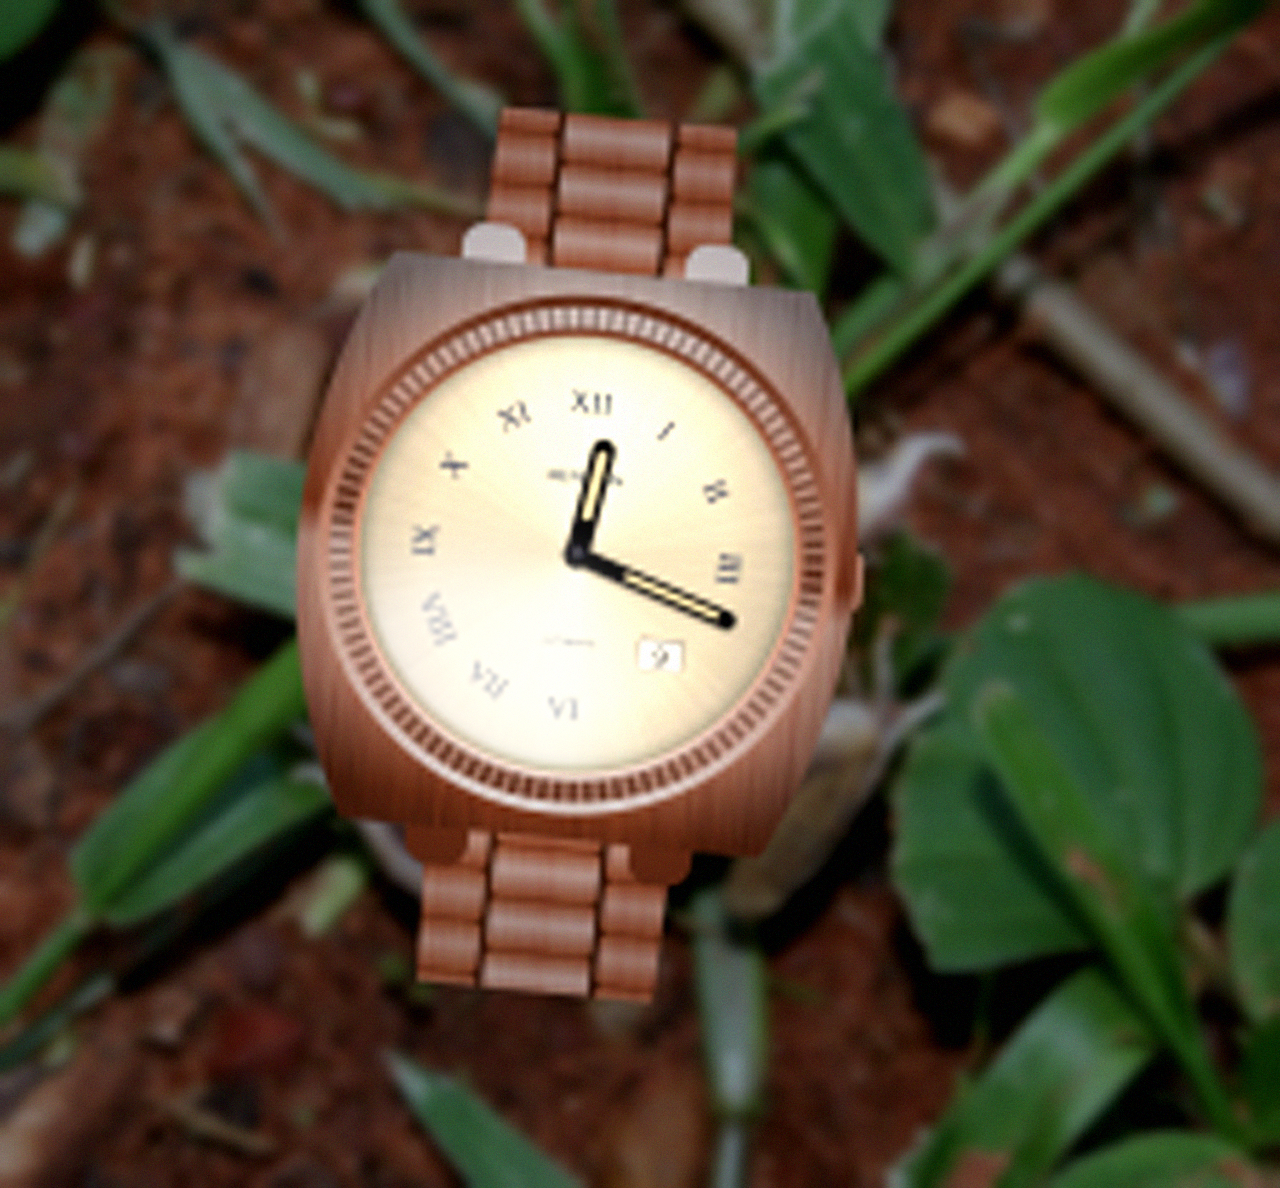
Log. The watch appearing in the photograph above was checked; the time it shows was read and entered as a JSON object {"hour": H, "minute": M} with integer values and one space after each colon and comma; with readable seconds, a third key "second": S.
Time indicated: {"hour": 12, "minute": 18}
